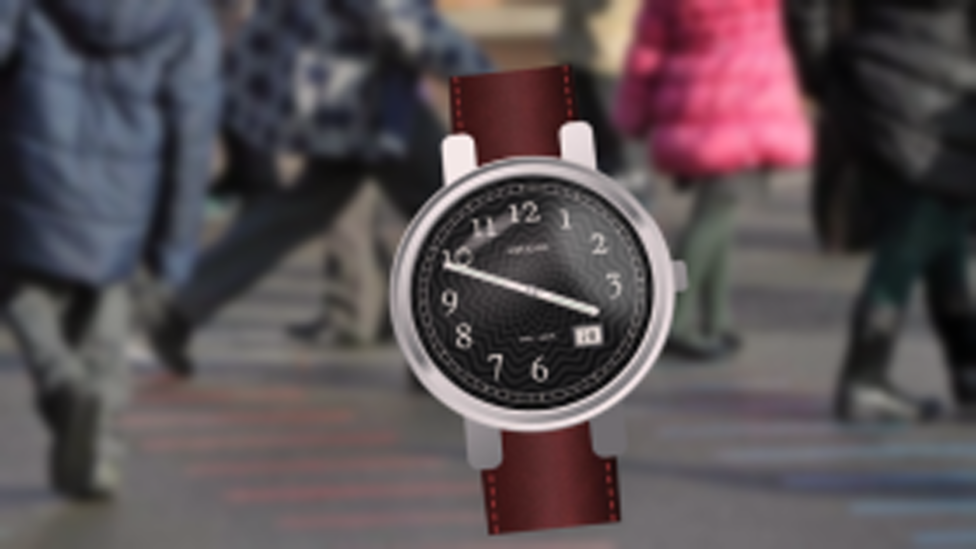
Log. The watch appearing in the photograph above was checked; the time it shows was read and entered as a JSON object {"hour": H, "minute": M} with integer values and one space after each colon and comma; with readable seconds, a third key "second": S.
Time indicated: {"hour": 3, "minute": 49}
